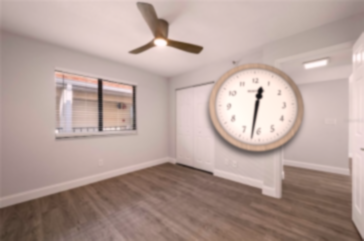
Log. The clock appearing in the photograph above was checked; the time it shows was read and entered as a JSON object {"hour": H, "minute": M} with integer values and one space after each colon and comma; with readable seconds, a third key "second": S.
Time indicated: {"hour": 12, "minute": 32}
